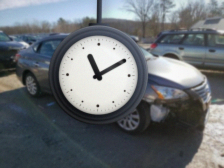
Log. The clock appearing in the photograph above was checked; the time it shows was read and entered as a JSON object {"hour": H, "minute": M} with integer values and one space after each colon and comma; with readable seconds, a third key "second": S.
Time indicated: {"hour": 11, "minute": 10}
